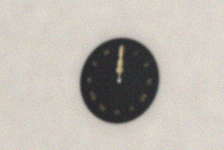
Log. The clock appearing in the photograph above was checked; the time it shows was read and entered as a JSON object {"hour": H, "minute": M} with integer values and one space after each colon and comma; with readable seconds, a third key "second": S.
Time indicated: {"hour": 12, "minute": 0}
